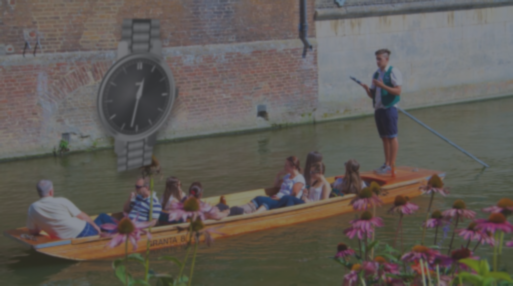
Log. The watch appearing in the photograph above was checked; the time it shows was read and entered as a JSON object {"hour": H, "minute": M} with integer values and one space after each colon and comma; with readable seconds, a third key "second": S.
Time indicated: {"hour": 12, "minute": 32}
